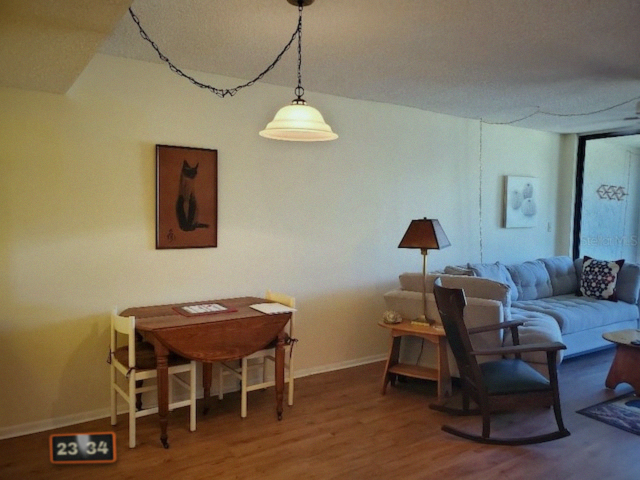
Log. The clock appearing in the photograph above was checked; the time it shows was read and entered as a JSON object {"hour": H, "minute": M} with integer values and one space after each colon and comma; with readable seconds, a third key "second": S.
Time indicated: {"hour": 23, "minute": 34}
